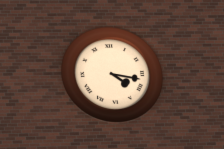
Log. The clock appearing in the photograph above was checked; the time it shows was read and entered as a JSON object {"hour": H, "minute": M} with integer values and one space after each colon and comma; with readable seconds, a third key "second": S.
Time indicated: {"hour": 4, "minute": 17}
